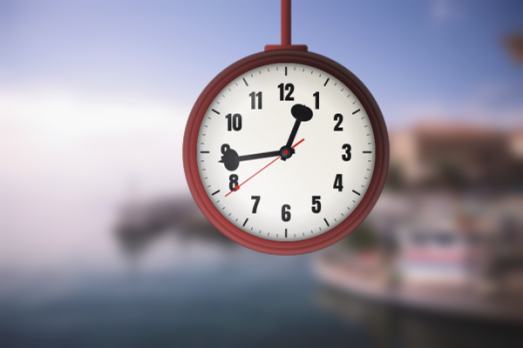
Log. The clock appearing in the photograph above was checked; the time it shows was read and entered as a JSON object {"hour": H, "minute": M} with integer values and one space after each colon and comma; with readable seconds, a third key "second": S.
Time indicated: {"hour": 12, "minute": 43, "second": 39}
